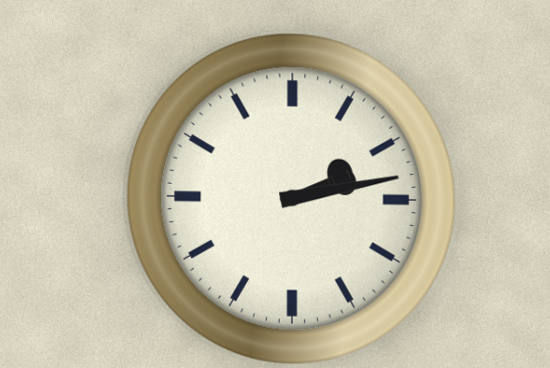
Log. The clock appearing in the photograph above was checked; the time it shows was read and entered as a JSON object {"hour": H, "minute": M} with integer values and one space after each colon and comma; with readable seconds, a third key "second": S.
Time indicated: {"hour": 2, "minute": 13}
